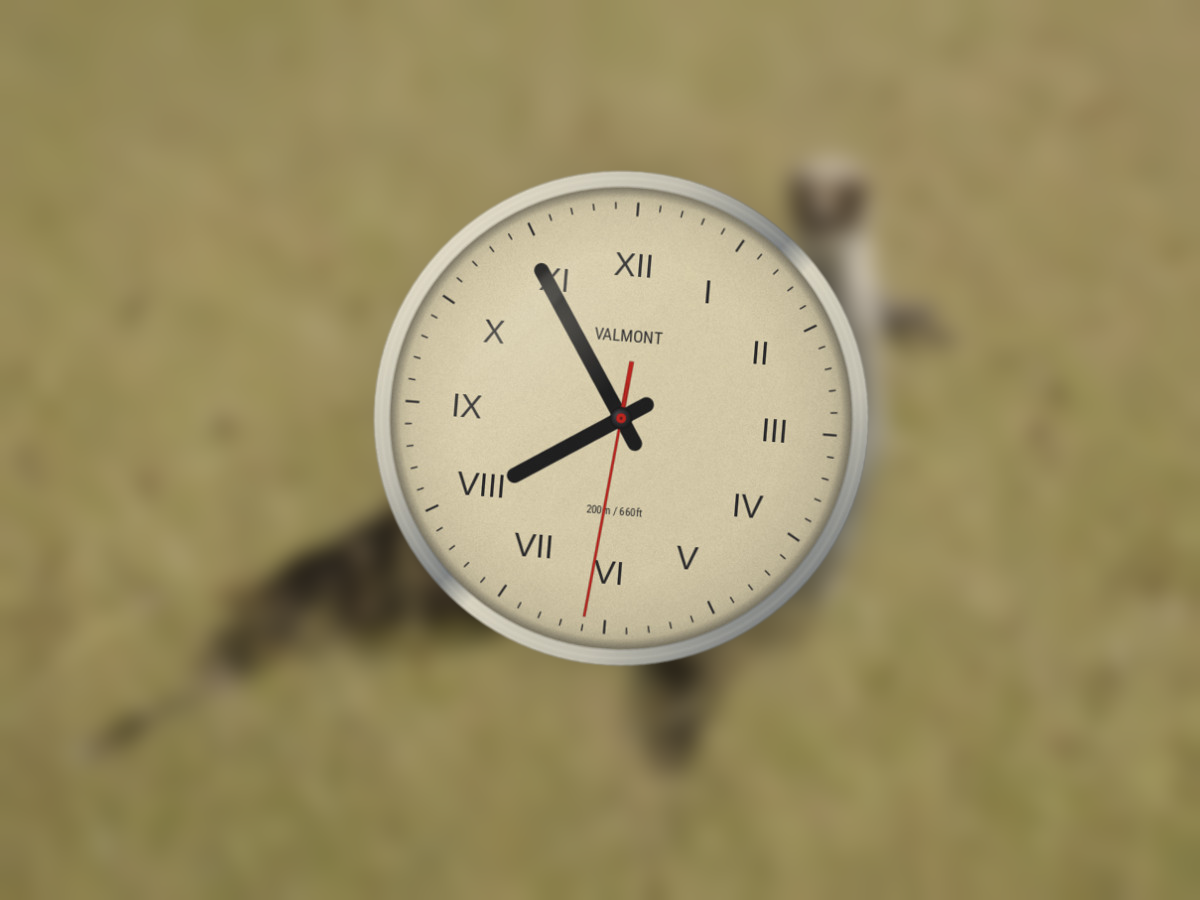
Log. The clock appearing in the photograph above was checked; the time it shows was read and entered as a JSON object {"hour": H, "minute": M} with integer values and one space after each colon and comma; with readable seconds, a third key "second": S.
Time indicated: {"hour": 7, "minute": 54, "second": 31}
